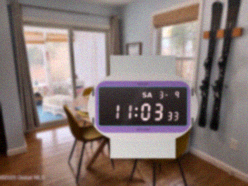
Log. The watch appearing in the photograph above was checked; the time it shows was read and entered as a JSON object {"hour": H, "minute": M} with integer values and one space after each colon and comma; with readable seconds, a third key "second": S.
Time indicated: {"hour": 11, "minute": 3}
